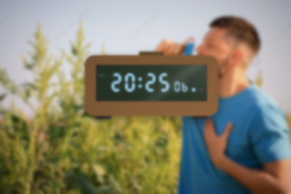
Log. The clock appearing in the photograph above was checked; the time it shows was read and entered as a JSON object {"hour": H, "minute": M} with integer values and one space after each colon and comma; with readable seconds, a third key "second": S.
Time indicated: {"hour": 20, "minute": 25}
